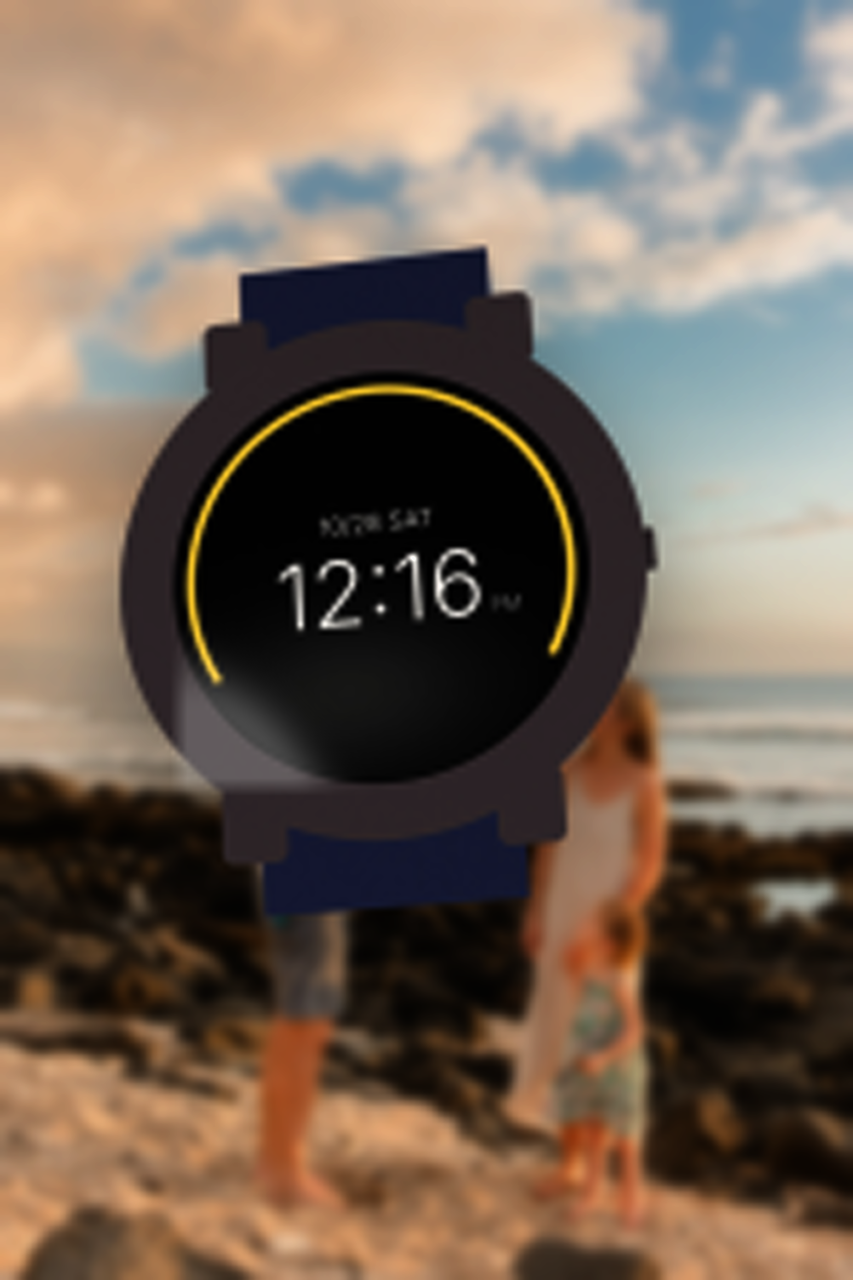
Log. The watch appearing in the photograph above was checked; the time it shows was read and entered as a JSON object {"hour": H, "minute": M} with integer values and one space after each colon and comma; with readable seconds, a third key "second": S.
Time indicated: {"hour": 12, "minute": 16}
